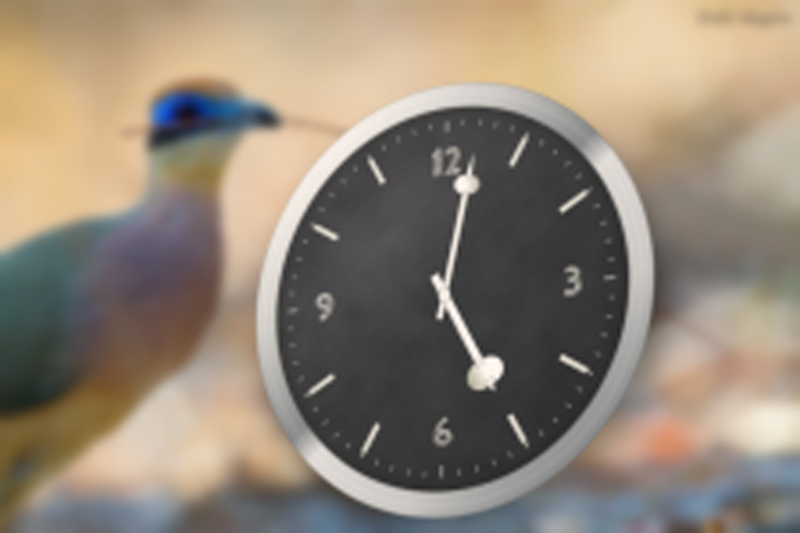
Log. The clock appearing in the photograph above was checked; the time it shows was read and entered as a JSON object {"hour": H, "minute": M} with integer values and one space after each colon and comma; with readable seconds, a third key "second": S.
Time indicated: {"hour": 5, "minute": 2}
